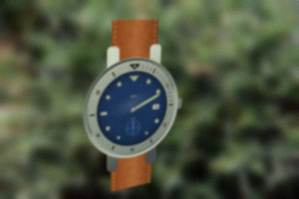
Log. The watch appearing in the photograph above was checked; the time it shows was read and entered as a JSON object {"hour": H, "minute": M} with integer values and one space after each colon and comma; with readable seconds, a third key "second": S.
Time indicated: {"hour": 2, "minute": 11}
